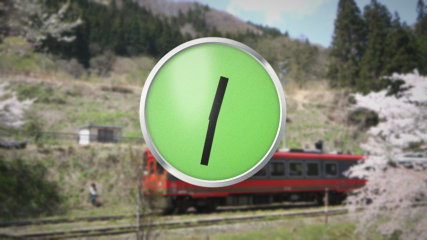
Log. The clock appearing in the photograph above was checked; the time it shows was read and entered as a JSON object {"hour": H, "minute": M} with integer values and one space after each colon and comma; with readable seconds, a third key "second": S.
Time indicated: {"hour": 12, "minute": 32}
